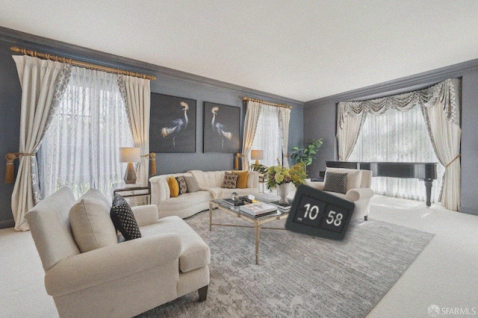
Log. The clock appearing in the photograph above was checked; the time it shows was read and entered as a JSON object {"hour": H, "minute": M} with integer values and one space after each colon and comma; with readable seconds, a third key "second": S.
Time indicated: {"hour": 10, "minute": 58}
